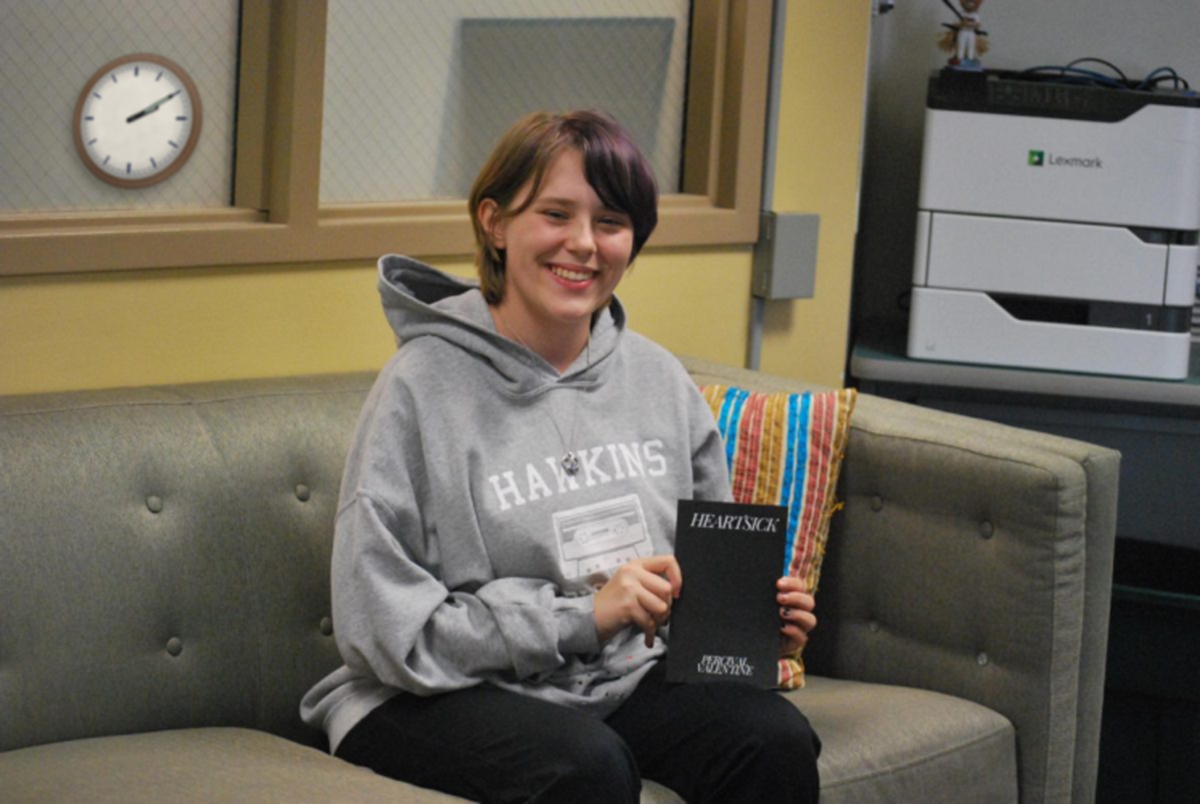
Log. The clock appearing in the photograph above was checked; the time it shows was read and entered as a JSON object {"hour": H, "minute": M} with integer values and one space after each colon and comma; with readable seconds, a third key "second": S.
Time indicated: {"hour": 2, "minute": 10}
